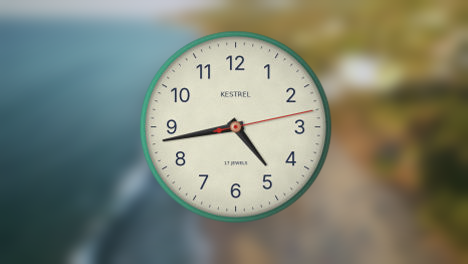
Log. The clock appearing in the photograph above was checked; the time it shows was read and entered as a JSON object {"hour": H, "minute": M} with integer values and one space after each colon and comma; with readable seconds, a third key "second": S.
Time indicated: {"hour": 4, "minute": 43, "second": 13}
